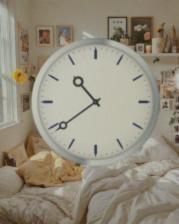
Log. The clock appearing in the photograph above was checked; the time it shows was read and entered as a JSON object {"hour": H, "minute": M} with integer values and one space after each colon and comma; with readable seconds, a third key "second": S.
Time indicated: {"hour": 10, "minute": 39}
